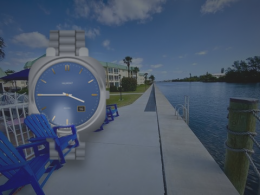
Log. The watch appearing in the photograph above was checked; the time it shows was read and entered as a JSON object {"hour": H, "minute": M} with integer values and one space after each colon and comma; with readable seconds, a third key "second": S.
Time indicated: {"hour": 3, "minute": 45}
